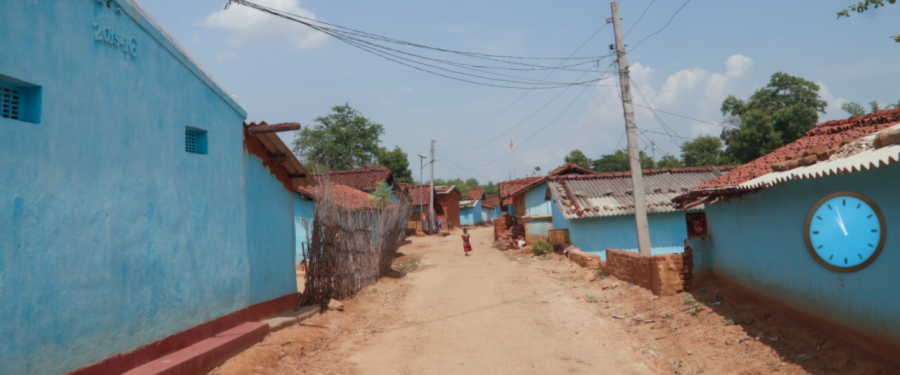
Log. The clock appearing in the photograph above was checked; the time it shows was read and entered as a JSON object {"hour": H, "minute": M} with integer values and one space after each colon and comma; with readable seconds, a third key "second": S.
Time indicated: {"hour": 10, "minute": 57}
